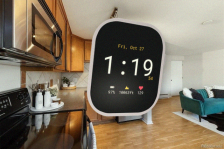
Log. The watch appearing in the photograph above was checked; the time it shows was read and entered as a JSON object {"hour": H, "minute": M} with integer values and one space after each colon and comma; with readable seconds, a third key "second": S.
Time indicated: {"hour": 1, "minute": 19}
